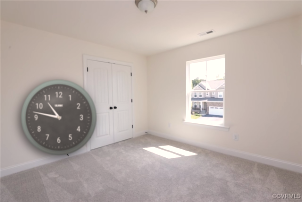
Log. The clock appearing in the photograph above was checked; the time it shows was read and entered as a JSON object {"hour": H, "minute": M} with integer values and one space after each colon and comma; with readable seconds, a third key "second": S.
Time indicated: {"hour": 10, "minute": 47}
